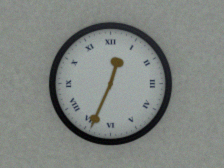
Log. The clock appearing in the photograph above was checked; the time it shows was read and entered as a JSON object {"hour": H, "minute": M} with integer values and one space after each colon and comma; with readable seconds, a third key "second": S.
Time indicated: {"hour": 12, "minute": 34}
